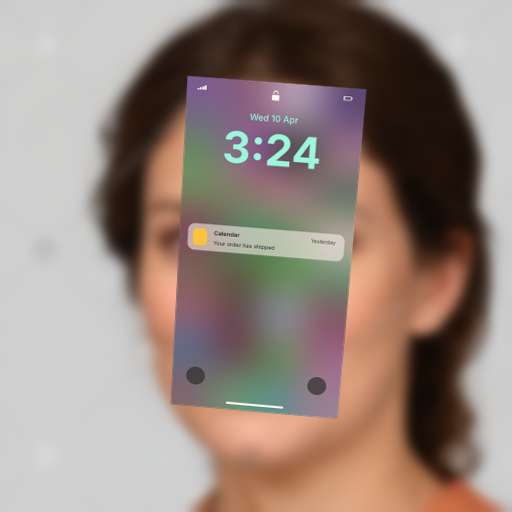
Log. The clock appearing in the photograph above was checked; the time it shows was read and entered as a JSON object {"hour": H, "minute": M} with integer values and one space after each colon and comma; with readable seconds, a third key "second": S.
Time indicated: {"hour": 3, "minute": 24}
